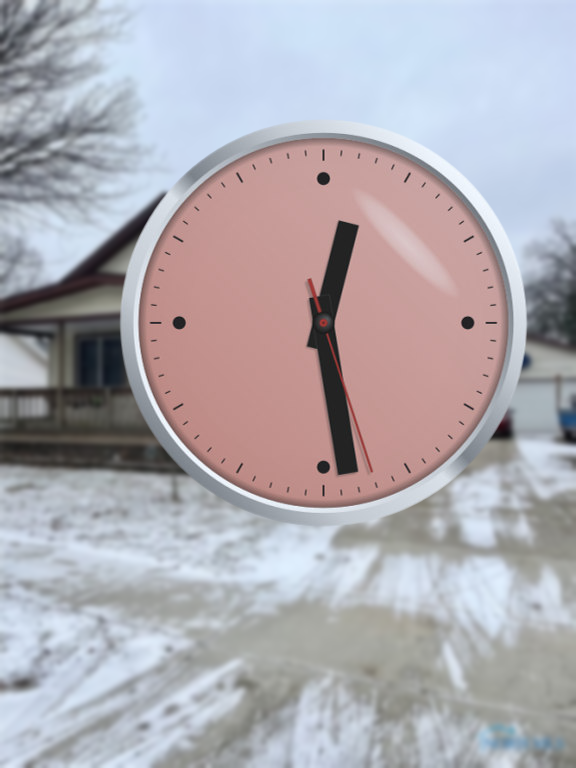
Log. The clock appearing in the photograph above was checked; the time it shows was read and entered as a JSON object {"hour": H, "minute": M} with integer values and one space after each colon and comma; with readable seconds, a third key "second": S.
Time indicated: {"hour": 12, "minute": 28, "second": 27}
